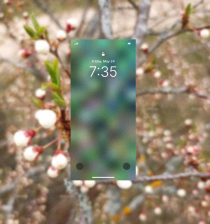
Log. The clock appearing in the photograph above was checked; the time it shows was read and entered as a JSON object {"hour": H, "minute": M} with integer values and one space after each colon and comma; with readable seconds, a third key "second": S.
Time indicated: {"hour": 7, "minute": 35}
